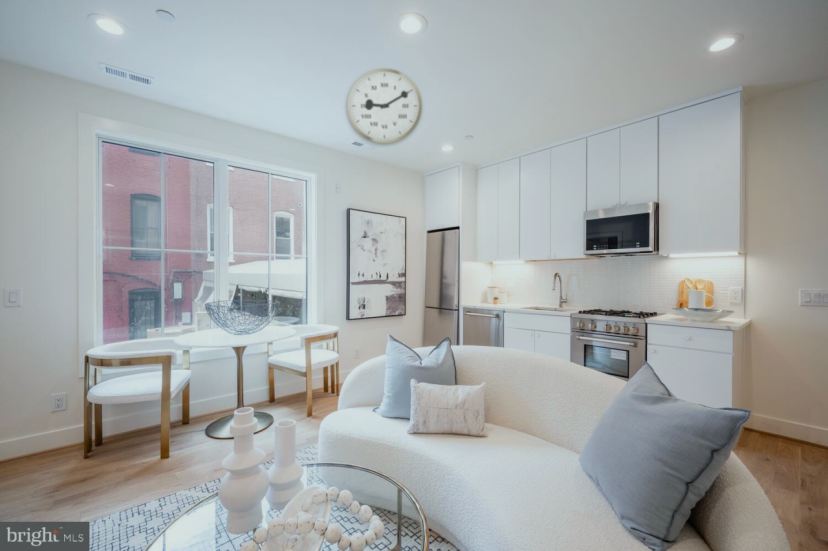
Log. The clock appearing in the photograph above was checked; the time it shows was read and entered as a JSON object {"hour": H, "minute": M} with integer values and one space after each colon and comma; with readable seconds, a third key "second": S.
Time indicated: {"hour": 9, "minute": 10}
